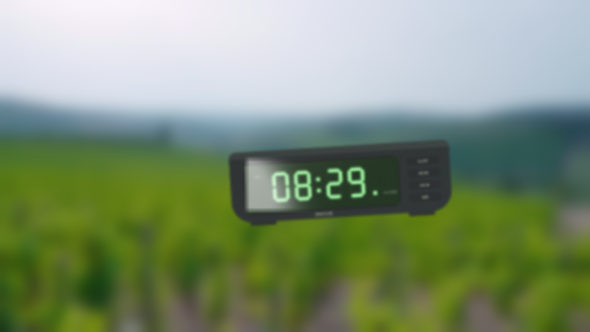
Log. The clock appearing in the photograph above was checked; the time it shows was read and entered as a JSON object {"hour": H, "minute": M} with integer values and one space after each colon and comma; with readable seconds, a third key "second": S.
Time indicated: {"hour": 8, "minute": 29}
